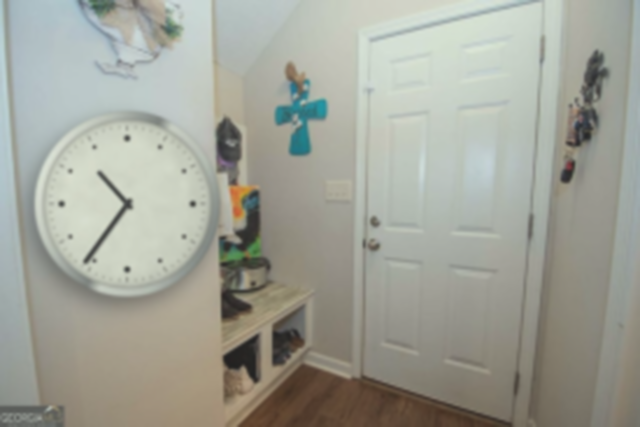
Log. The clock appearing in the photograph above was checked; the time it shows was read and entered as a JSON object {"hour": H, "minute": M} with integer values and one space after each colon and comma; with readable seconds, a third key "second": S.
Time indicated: {"hour": 10, "minute": 36}
